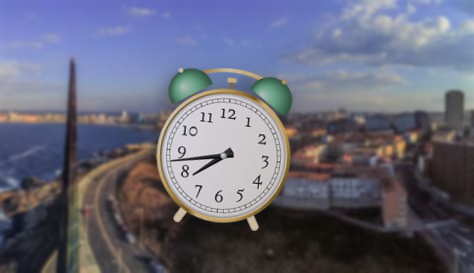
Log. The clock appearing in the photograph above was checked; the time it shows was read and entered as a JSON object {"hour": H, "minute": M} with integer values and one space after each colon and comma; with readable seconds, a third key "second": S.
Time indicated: {"hour": 7, "minute": 43}
